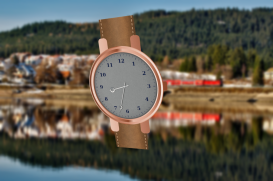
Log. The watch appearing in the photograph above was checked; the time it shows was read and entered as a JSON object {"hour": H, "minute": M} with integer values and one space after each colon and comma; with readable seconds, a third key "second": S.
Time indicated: {"hour": 8, "minute": 33}
